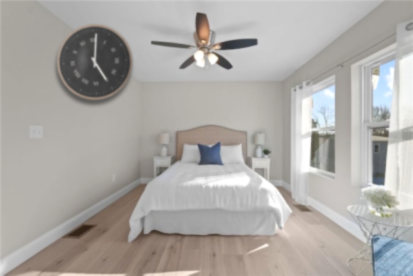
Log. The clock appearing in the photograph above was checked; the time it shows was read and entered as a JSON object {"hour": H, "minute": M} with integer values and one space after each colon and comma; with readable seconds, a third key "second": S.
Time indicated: {"hour": 5, "minute": 1}
